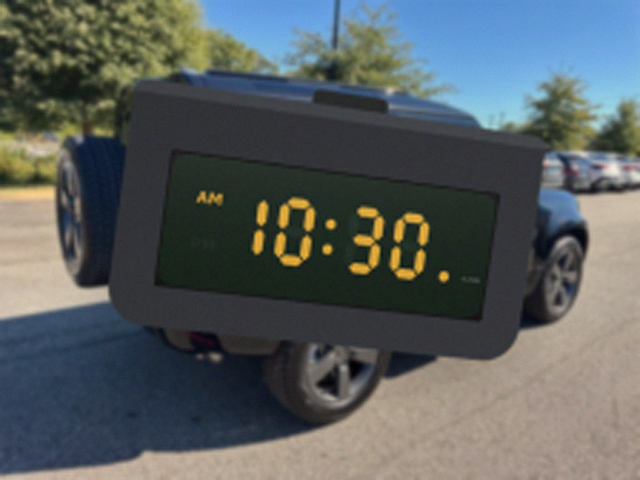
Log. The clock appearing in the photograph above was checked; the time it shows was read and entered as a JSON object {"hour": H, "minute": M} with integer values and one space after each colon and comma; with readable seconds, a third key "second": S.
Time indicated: {"hour": 10, "minute": 30}
